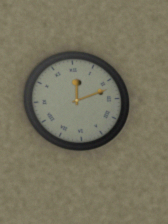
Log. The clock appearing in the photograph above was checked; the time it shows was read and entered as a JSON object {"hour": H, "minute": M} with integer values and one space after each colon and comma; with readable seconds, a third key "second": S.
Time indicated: {"hour": 12, "minute": 12}
